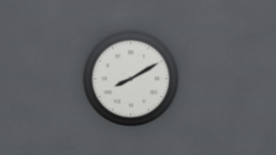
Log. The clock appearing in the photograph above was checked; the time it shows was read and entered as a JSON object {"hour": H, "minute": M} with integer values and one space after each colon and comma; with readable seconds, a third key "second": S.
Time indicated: {"hour": 8, "minute": 10}
